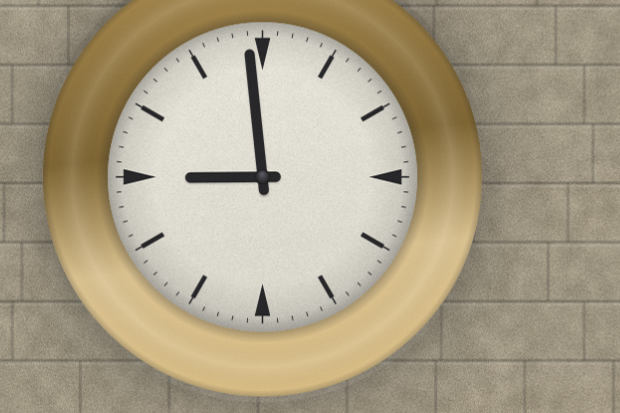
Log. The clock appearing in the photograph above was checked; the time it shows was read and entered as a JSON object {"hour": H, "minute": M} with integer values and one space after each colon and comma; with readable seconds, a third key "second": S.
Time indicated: {"hour": 8, "minute": 59}
